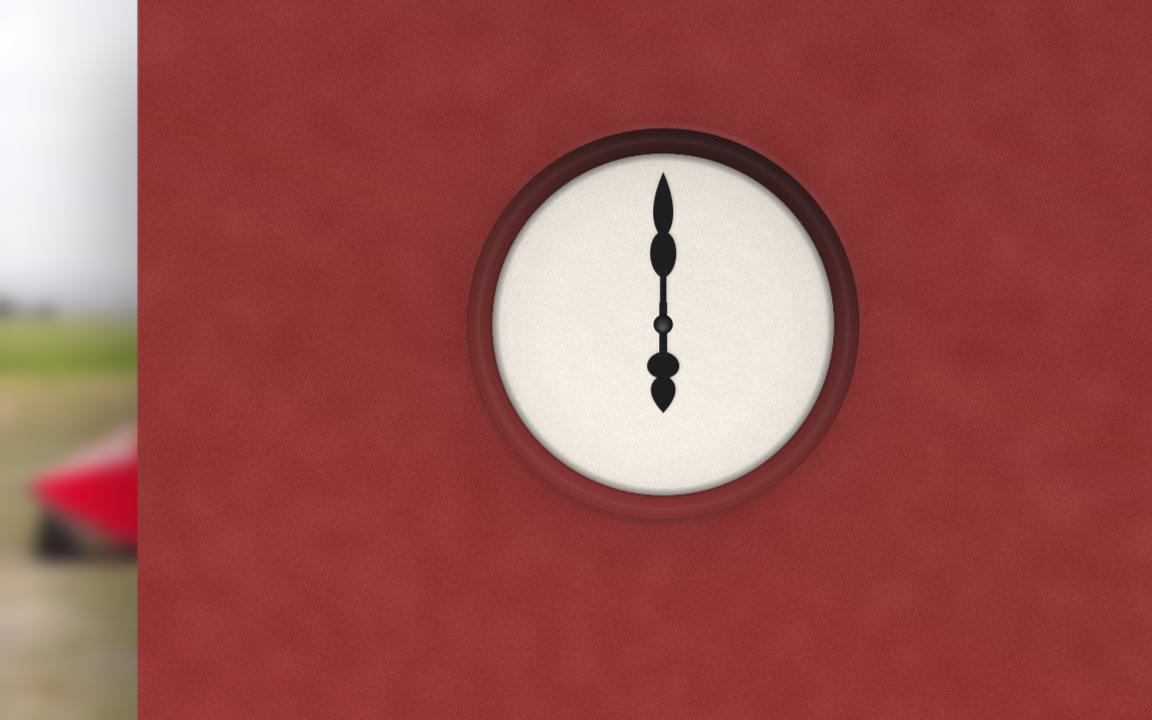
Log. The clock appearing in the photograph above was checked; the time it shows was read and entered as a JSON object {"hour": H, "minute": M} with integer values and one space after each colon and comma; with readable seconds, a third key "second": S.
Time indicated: {"hour": 6, "minute": 0}
